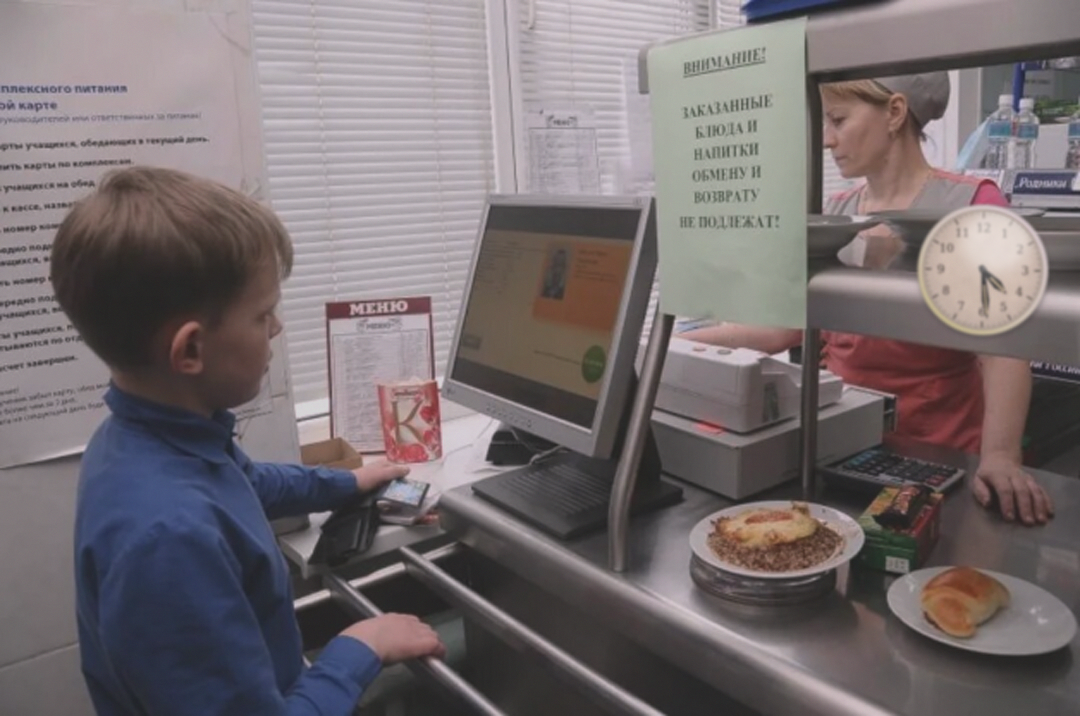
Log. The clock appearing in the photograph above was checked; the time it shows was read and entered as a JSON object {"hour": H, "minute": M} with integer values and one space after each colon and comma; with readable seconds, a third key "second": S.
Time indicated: {"hour": 4, "minute": 29}
